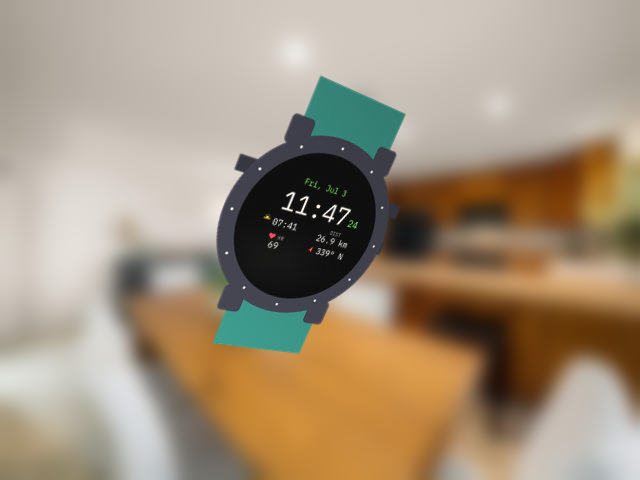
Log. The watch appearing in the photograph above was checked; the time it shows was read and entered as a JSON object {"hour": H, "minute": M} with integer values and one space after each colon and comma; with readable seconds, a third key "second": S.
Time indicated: {"hour": 11, "minute": 47, "second": 24}
